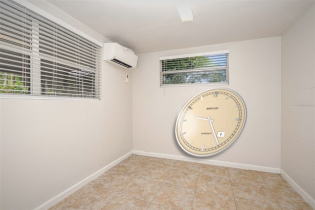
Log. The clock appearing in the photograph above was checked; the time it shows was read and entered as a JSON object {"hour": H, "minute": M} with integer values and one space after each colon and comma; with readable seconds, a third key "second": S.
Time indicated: {"hour": 9, "minute": 25}
